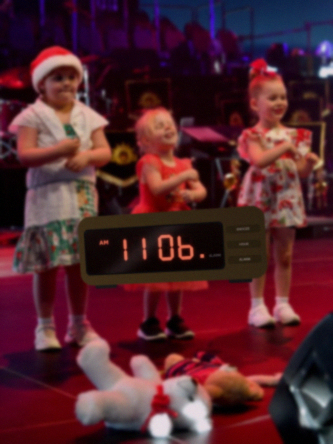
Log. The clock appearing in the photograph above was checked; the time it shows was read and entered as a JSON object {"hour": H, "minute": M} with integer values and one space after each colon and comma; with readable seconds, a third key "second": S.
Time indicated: {"hour": 11, "minute": 6}
